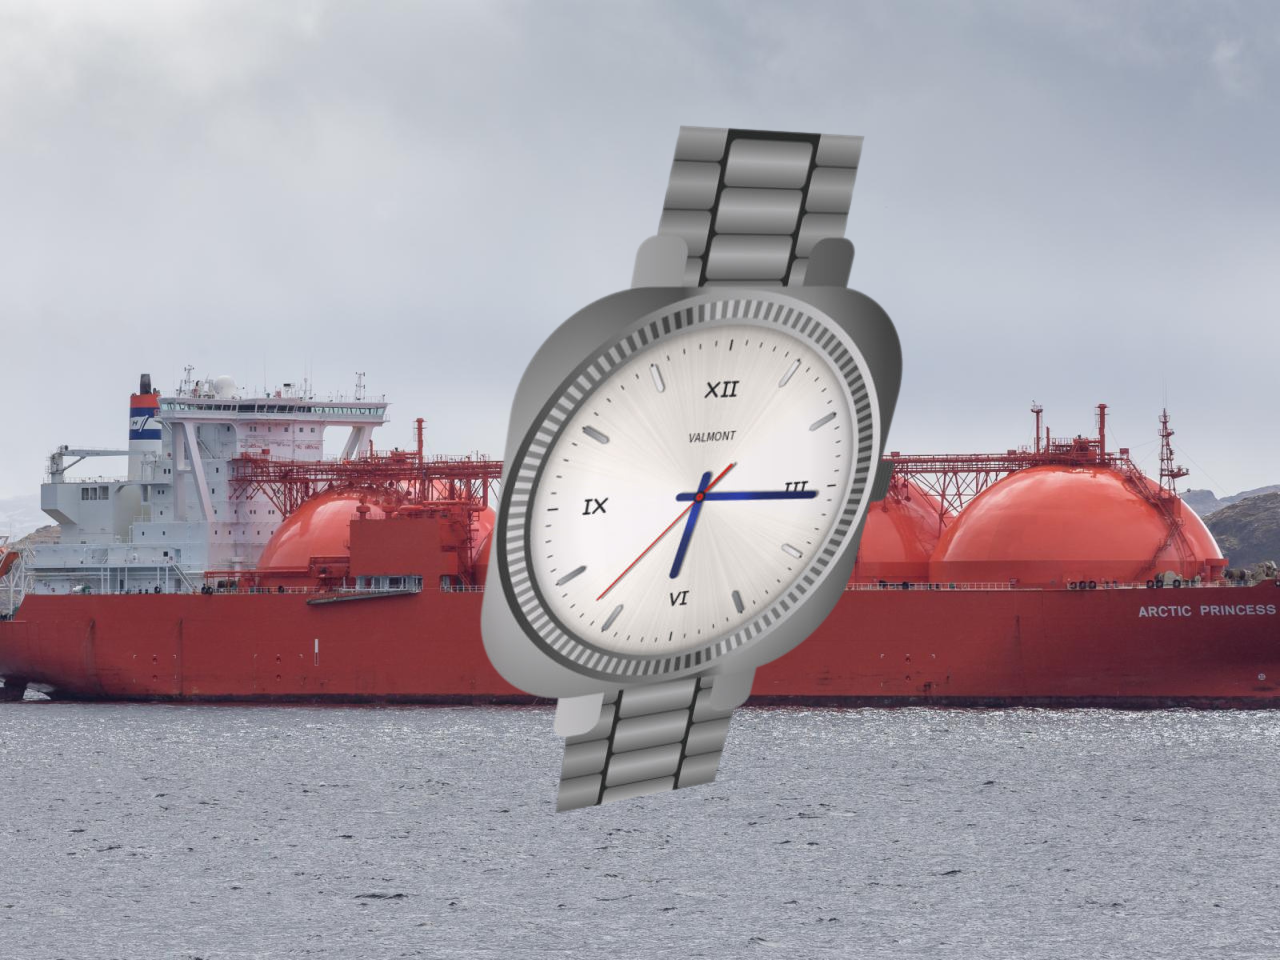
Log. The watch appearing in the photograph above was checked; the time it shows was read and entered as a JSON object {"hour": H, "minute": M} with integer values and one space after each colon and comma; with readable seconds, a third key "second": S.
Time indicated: {"hour": 6, "minute": 15, "second": 37}
